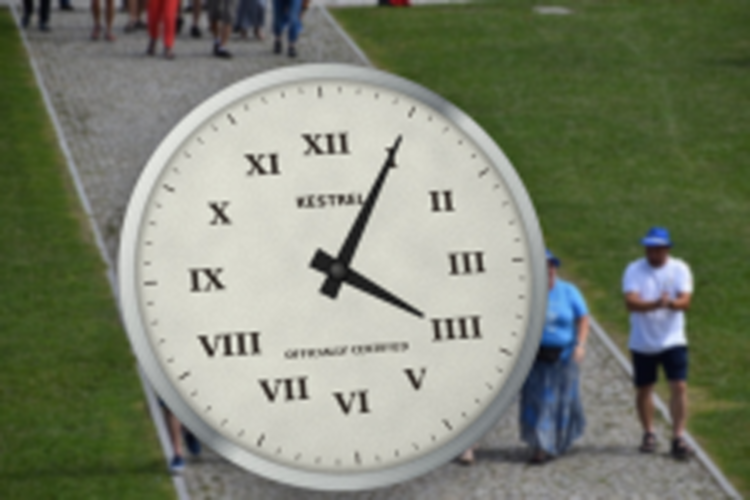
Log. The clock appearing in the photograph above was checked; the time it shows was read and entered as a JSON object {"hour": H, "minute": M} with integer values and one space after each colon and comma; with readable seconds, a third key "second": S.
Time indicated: {"hour": 4, "minute": 5}
